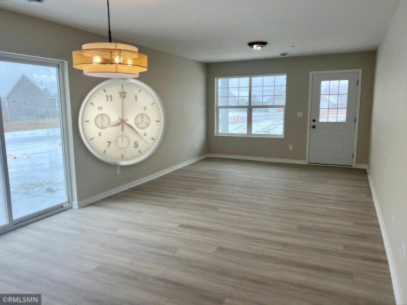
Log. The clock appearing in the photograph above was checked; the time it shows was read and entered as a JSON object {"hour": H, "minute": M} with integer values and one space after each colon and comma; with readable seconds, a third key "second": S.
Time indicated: {"hour": 8, "minute": 22}
